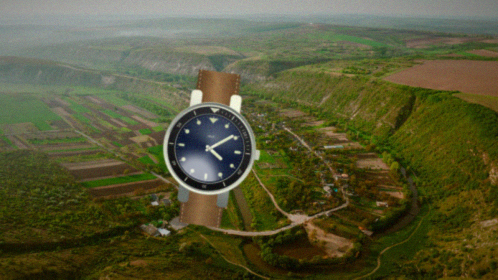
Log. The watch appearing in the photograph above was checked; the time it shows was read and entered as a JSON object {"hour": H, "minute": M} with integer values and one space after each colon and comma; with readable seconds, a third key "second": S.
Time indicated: {"hour": 4, "minute": 9}
